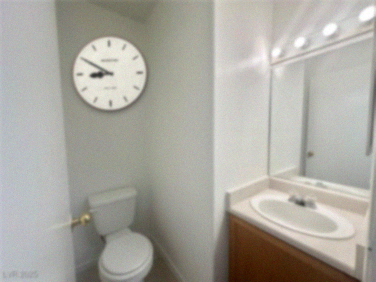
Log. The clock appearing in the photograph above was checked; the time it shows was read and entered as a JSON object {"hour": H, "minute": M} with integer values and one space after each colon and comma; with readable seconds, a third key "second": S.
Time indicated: {"hour": 8, "minute": 50}
